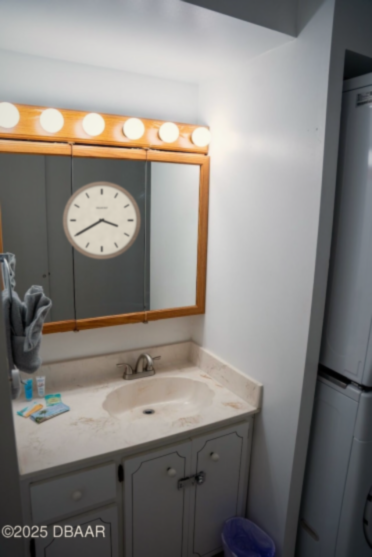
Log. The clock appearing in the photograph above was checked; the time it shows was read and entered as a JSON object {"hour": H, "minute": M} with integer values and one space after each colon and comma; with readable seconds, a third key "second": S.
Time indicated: {"hour": 3, "minute": 40}
